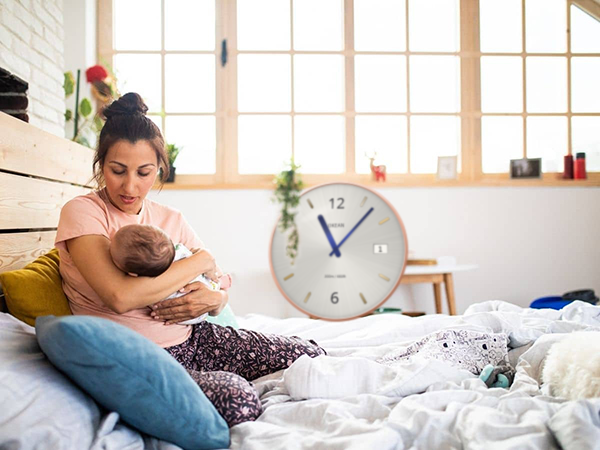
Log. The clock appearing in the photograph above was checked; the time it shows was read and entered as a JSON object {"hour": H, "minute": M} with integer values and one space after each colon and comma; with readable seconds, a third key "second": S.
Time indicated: {"hour": 11, "minute": 7}
